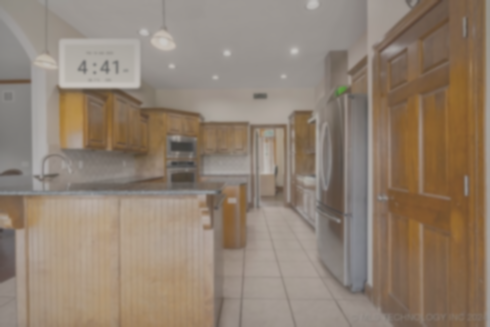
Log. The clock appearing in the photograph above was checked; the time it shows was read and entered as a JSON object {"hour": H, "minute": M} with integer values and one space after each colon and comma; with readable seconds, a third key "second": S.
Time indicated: {"hour": 4, "minute": 41}
